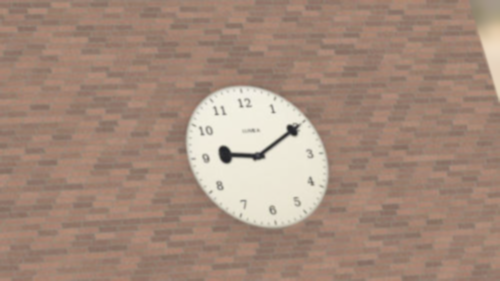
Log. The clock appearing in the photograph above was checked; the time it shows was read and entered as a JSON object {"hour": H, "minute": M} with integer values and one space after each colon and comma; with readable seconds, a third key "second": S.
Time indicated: {"hour": 9, "minute": 10}
